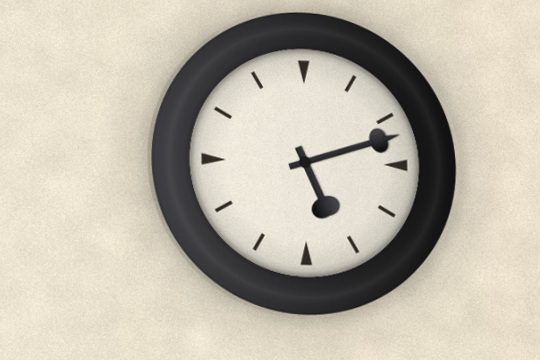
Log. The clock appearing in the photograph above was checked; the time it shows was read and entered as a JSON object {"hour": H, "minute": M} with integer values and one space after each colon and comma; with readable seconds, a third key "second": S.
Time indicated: {"hour": 5, "minute": 12}
